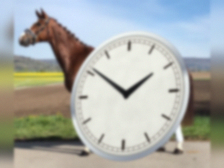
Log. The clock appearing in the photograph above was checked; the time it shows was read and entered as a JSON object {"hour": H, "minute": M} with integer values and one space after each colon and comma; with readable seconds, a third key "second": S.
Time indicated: {"hour": 1, "minute": 51}
